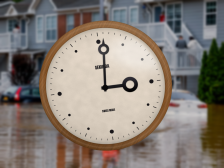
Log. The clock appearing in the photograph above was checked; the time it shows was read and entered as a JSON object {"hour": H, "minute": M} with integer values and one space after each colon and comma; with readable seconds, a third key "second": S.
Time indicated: {"hour": 3, "minute": 1}
